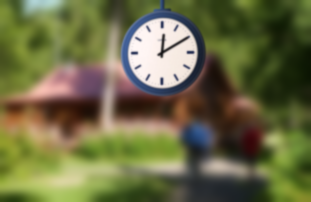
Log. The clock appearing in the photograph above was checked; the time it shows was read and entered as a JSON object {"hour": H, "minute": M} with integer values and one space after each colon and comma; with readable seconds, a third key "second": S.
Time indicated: {"hour": 12, "minute": 10}
